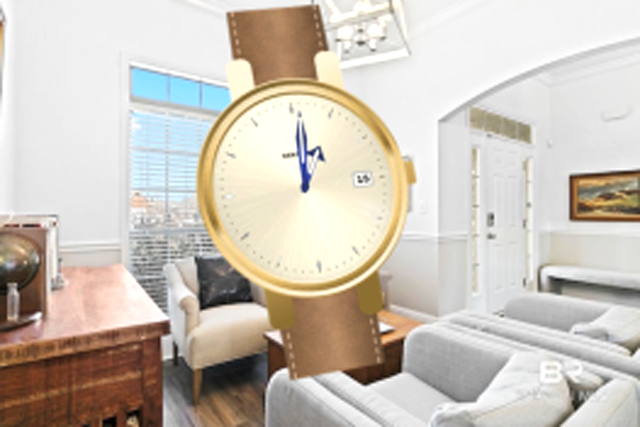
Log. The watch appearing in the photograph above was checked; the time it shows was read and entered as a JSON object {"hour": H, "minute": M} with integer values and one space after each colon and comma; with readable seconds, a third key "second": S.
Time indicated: {"hour": 1, "minute": 1}
